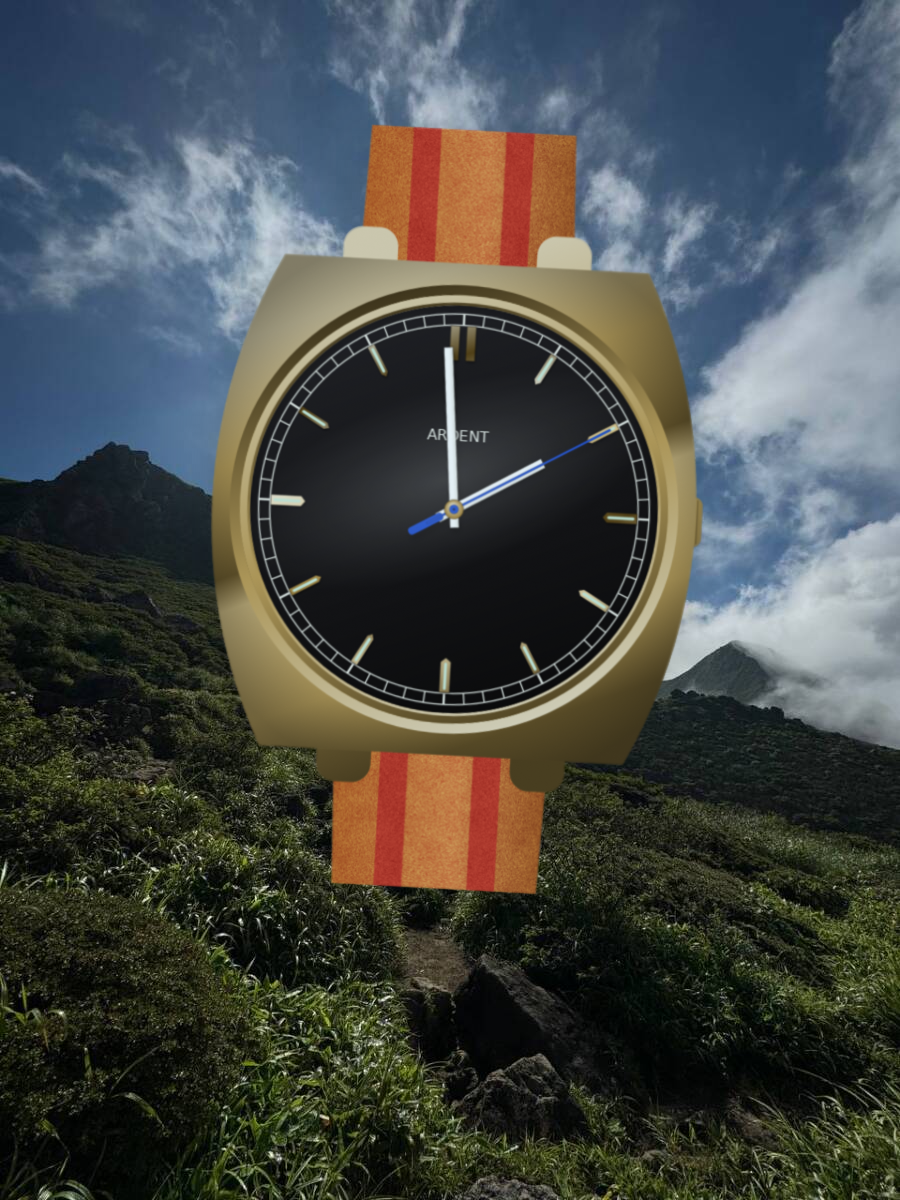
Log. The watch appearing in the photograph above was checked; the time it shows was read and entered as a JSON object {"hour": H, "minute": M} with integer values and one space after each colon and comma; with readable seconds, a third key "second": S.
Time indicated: {"hour": 1, "minute": 59, "second": 10}
